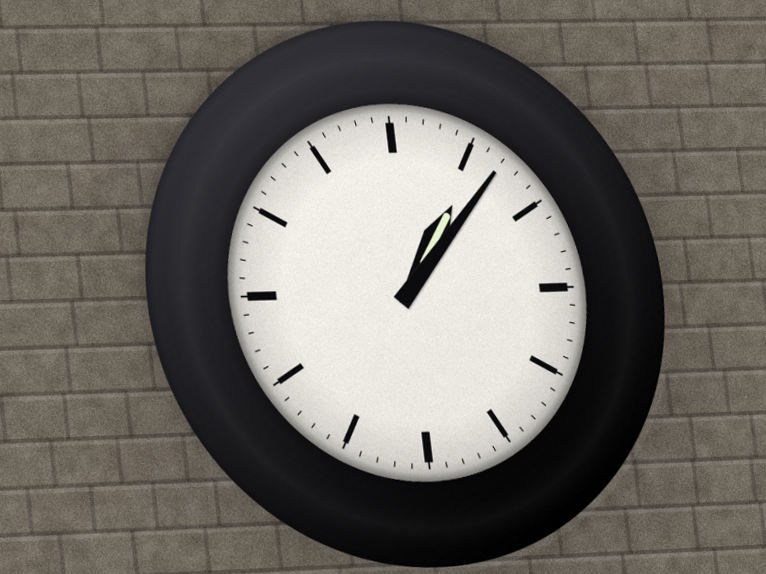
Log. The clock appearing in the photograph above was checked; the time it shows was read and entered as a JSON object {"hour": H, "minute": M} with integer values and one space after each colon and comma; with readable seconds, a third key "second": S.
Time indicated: {"hour": 1, "minute": 7}
